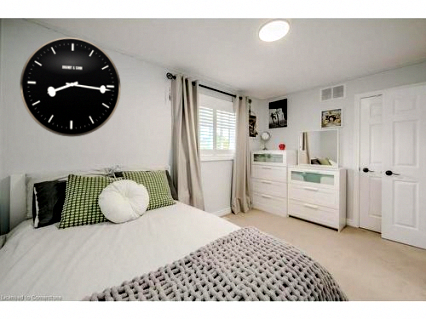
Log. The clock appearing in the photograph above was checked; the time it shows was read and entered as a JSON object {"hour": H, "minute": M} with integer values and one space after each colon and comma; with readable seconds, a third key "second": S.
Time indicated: {"hour": 8, "minute": 16}
